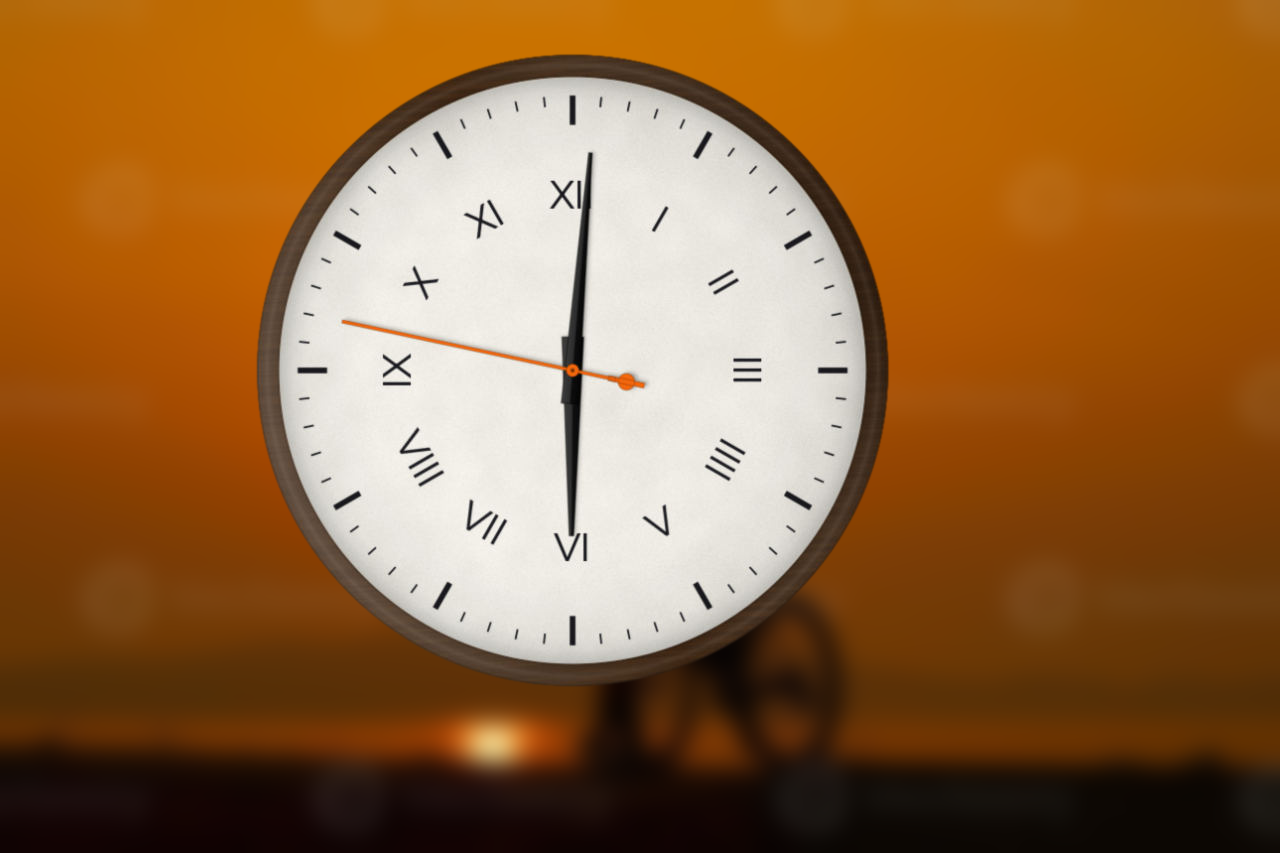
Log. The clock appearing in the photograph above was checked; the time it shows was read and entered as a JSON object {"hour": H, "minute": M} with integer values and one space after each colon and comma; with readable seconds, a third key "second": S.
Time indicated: {"hour": 6, "minute": 0, "second": 47}
